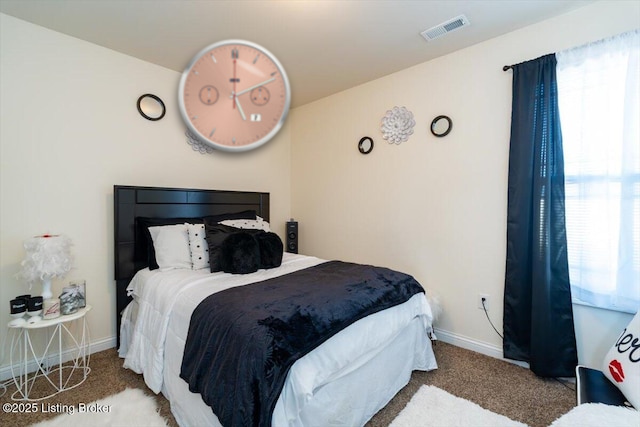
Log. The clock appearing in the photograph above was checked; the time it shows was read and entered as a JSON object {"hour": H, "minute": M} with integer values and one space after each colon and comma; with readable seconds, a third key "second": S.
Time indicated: {"hour": 5, "minute": 11}
